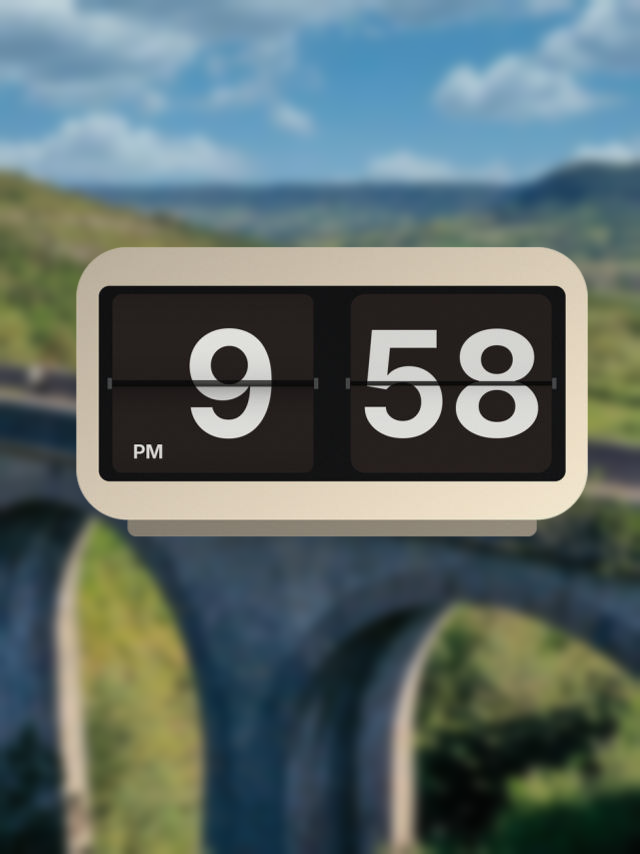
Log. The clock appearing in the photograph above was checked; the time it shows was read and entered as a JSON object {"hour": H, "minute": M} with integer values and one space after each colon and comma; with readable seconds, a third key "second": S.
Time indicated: {"hour": 9, "minute": 58}
